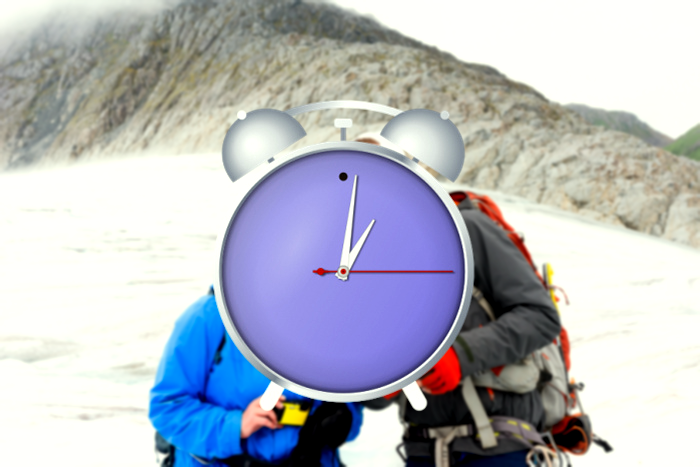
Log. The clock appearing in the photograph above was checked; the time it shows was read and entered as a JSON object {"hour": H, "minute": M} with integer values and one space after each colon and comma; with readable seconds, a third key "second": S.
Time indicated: {"hour": 1, "minute": 1, "second": 15}
